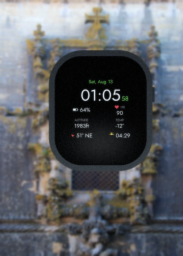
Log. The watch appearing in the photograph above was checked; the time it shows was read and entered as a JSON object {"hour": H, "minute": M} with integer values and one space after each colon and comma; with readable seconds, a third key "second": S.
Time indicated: {"hour": 1, "minute": 5}
